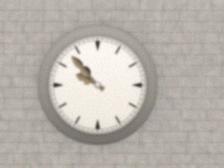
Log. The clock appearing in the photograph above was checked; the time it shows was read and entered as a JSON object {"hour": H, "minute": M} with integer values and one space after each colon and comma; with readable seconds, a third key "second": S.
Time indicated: {"hour": 9, "minute": 53}
